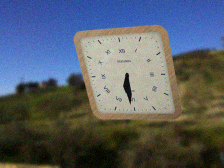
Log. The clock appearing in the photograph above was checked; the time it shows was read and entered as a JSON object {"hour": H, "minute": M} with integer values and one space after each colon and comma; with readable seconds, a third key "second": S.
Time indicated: {"hour": 6, "minute": 31}
